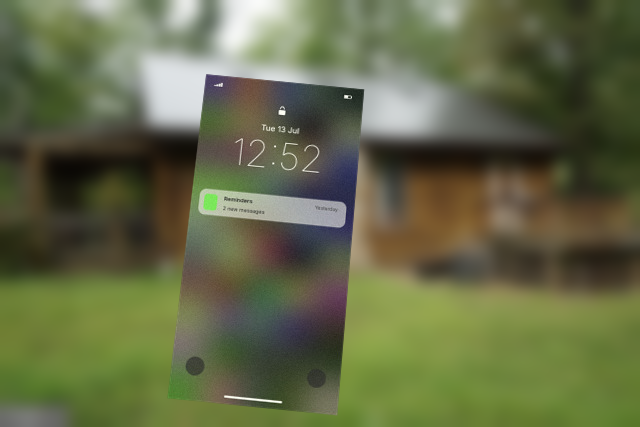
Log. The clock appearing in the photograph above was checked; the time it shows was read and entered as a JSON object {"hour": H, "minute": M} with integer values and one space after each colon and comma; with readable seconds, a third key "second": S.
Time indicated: {"hour": 12, "minute": 52}
